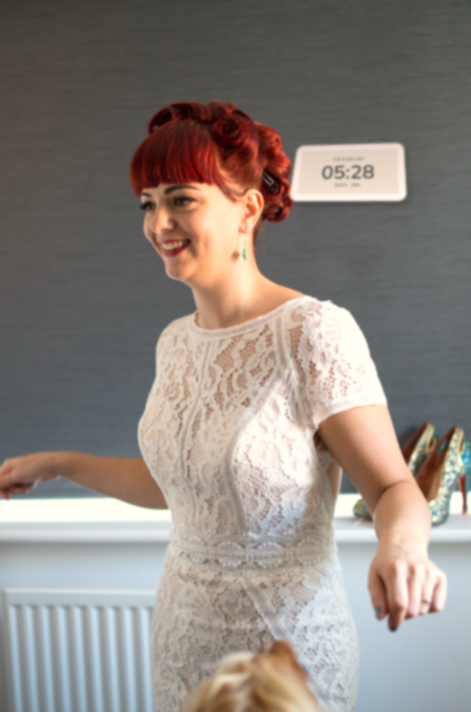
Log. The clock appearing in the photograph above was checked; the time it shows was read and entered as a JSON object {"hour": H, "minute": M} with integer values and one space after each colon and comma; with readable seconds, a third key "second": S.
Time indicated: {"hour": 5, "minute": 28}
